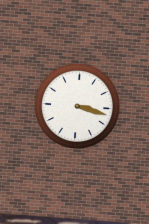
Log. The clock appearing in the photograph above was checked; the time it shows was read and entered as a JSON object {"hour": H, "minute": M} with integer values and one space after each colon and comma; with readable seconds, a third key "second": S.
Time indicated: {"hour": 3, "minute": 17}
